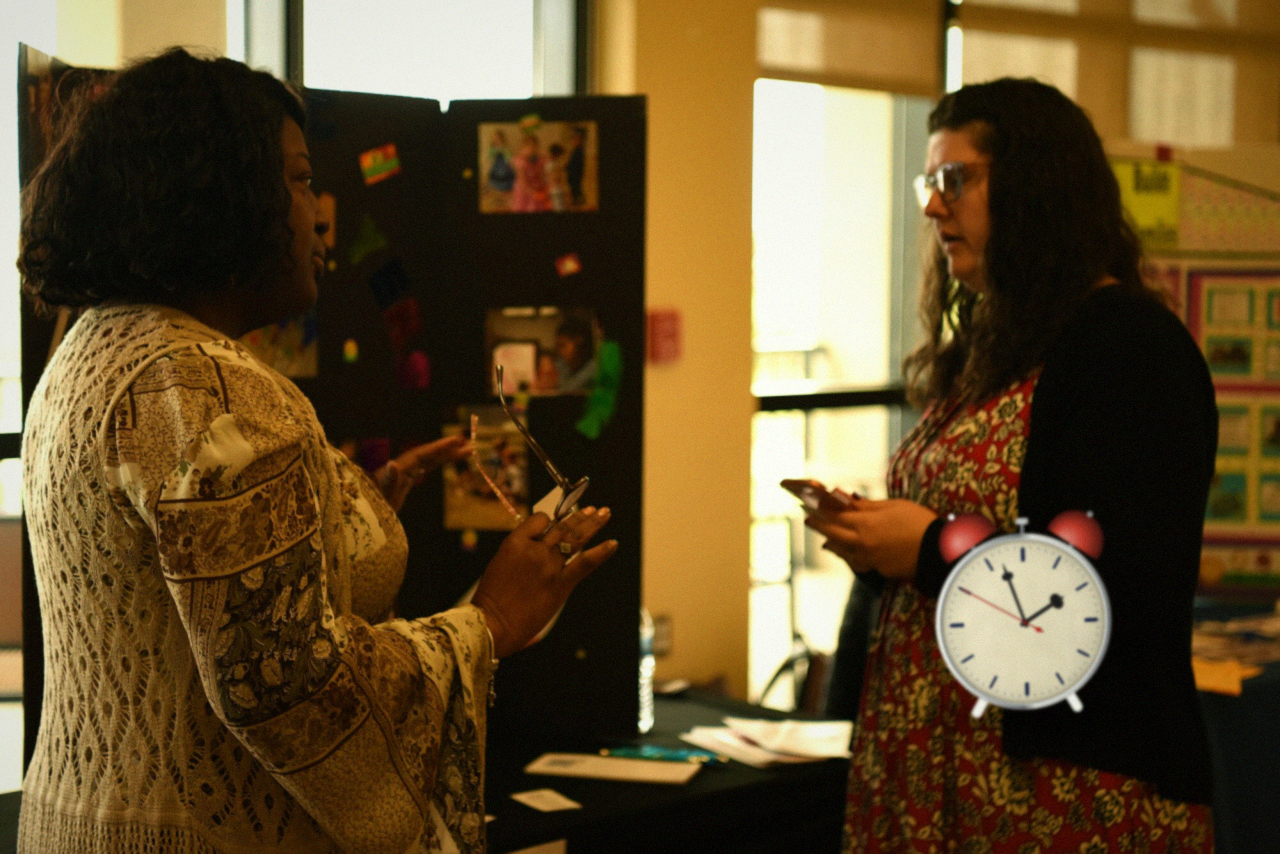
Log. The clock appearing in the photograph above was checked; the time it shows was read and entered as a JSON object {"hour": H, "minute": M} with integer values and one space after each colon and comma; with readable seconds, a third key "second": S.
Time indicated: {"hour": 1, "minute": 56, "second": 50}
